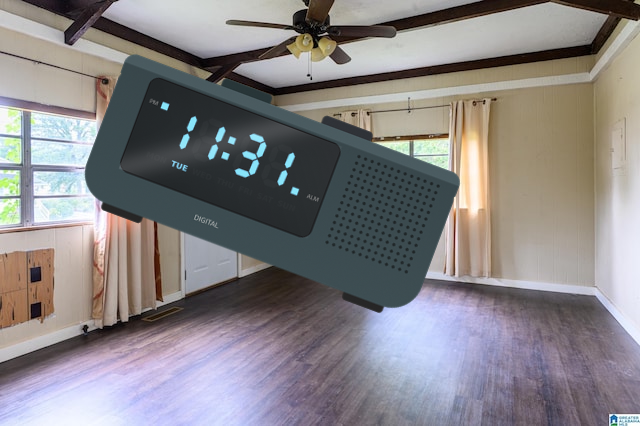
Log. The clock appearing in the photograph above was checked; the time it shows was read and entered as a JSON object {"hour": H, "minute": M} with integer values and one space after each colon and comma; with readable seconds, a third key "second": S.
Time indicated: {"hour": 11, "minute": 31}
